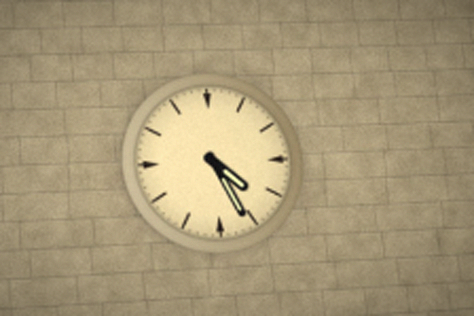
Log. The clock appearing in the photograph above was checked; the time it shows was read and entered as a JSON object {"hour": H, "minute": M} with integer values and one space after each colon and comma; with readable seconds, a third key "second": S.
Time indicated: {"hour": 4, "minute": 26}
